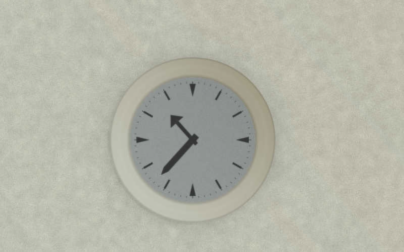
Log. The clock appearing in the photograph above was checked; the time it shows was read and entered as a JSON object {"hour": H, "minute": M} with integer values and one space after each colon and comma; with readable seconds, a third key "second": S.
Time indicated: {"hour": 10, "minute": 37}
